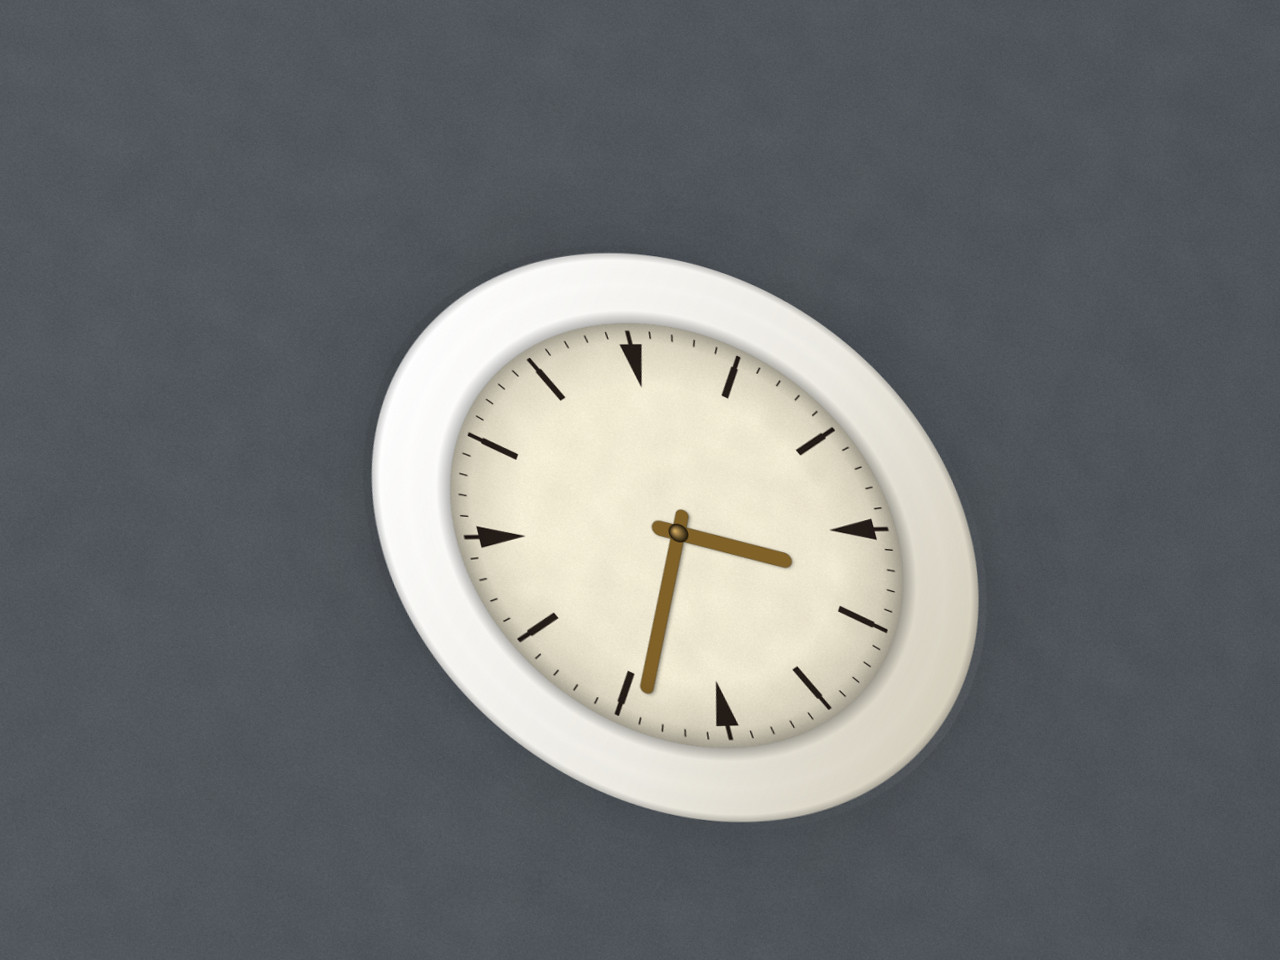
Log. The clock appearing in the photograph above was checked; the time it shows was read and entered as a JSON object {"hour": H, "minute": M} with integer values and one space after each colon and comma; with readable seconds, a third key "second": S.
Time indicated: {"hour": 3, "minute": 34}
